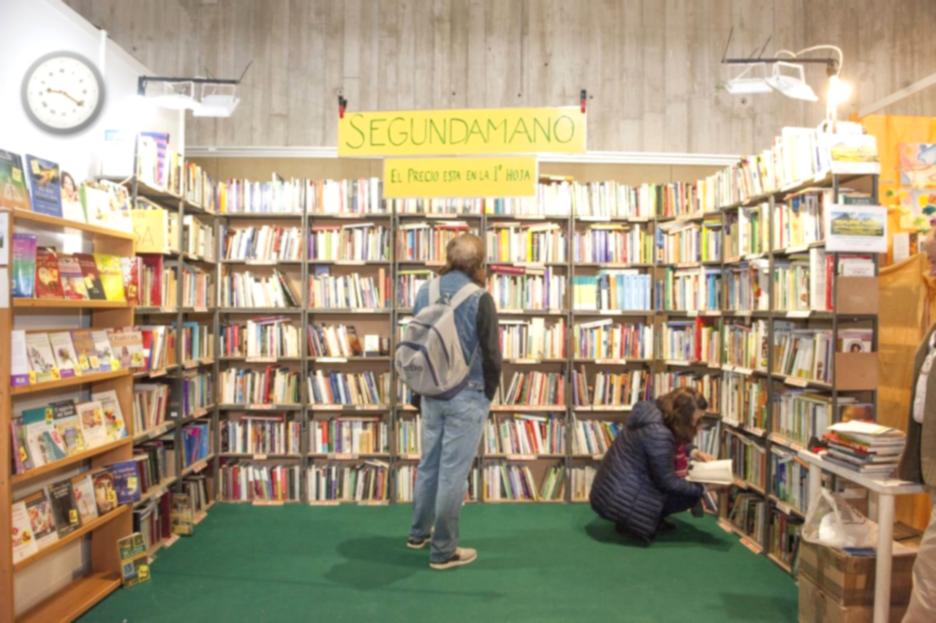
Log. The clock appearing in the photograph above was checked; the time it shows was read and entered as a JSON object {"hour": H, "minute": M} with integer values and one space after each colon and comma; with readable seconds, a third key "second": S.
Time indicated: {"hour": 9, "minute": 21}
